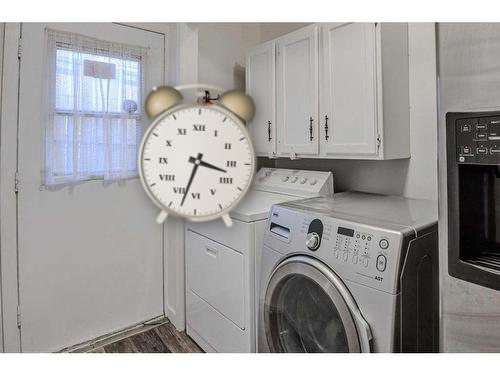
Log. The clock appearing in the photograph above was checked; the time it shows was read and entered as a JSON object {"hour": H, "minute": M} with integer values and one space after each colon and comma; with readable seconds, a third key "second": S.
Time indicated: {"hour": 3, "minute": 33}
